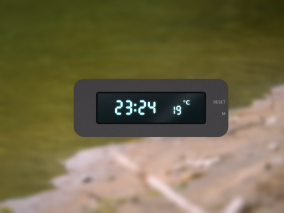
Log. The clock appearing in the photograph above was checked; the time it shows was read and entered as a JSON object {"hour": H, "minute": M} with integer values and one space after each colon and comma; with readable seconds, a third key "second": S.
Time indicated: {"hour": 23, "minute": 24}
